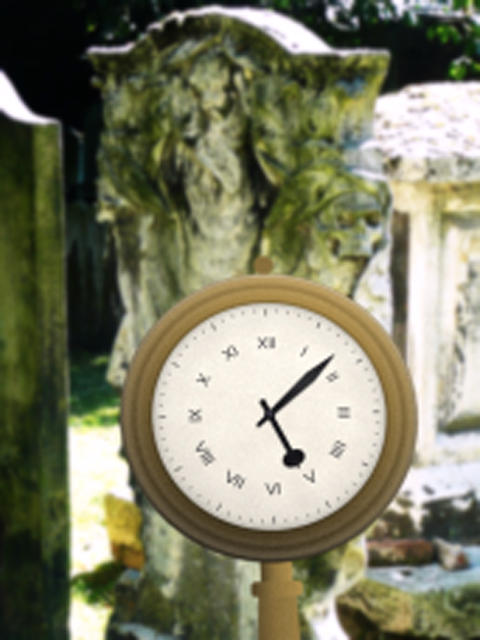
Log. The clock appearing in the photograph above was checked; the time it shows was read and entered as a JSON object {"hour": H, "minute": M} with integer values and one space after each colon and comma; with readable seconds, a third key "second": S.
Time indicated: {"hour": 5, "minute": 8}
